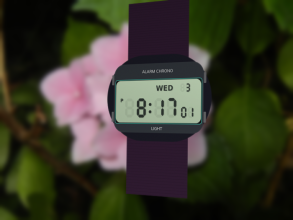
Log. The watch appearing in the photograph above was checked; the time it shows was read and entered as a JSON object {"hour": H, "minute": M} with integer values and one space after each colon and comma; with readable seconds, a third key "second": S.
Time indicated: {"hour": 8, "minute": 17, "second": 1}
